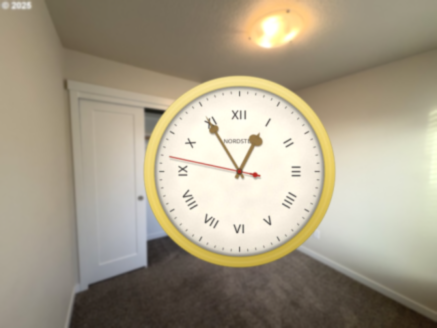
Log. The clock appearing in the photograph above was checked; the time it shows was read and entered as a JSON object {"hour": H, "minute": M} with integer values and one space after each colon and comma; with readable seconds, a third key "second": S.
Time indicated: {"hour": 12, "minute": 54, "second": 47}
